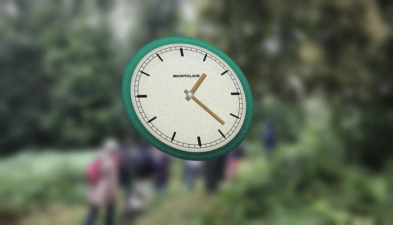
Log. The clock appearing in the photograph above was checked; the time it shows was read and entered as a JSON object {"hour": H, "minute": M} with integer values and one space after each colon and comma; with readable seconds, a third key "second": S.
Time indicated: {"hour": 1, "minute": 23}
